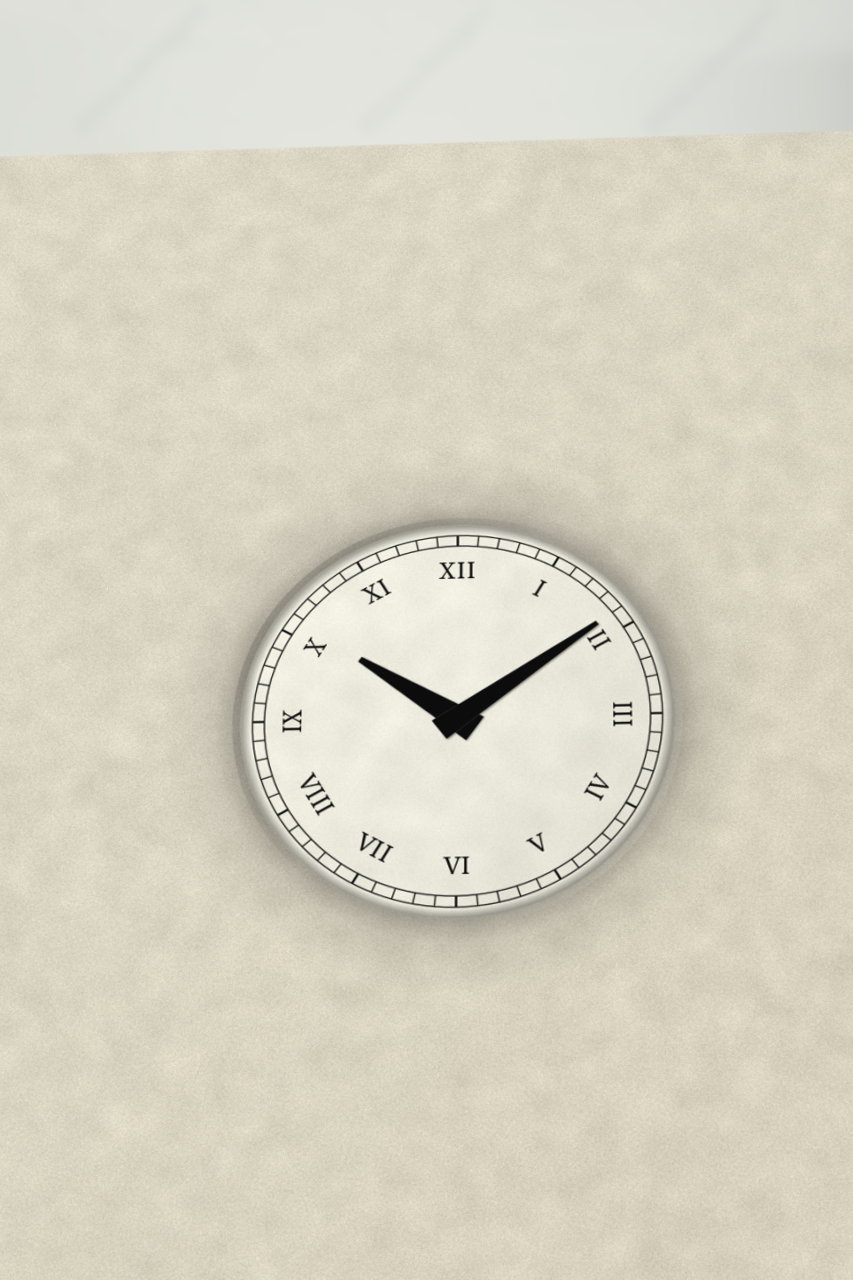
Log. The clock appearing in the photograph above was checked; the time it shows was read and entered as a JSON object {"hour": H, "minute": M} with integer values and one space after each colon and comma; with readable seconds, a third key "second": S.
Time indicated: {"hour": 10, "minute": 9}
